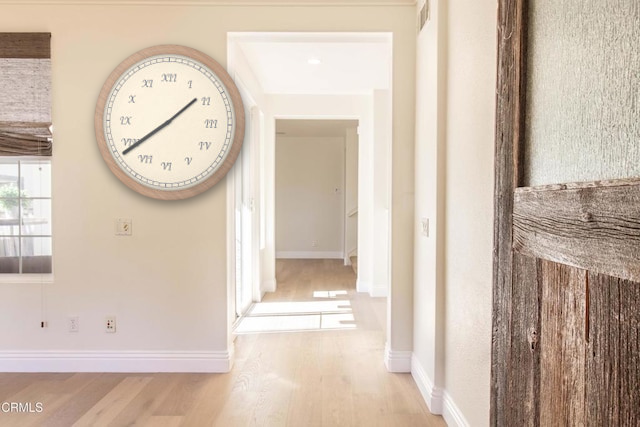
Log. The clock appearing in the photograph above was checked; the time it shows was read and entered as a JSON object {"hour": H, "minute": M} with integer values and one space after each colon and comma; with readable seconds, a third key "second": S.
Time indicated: {"hour": 1, "minute": 39}
